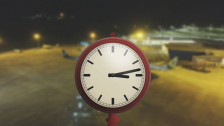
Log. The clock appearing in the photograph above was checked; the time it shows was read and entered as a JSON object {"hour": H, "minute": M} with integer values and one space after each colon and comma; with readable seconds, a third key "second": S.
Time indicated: {"hour": 3, "minute": 13}
